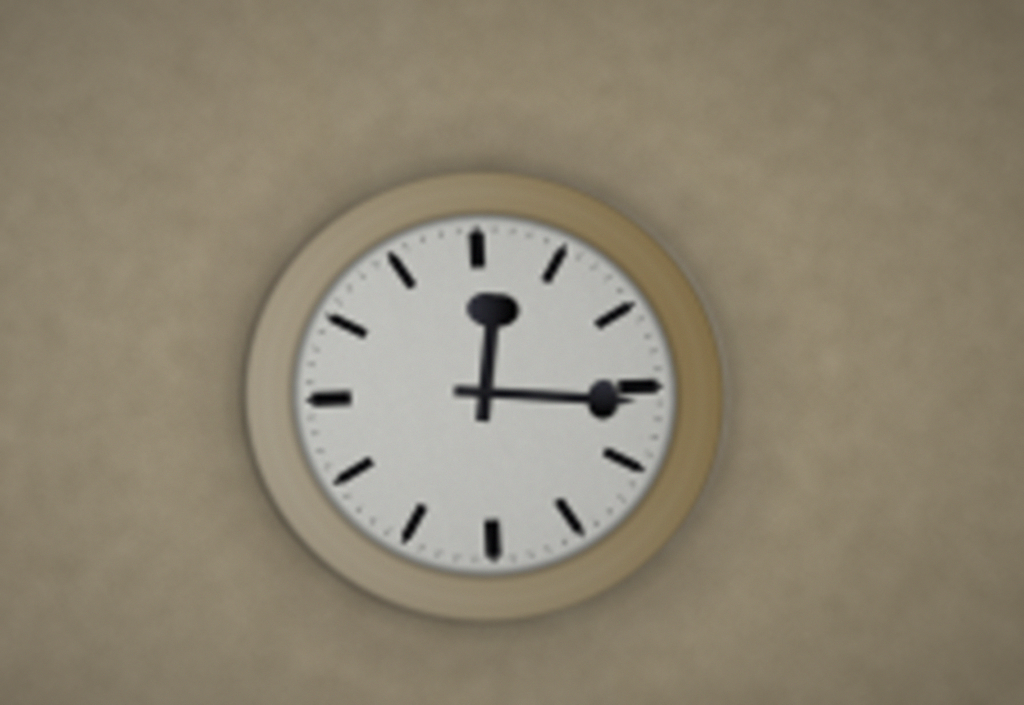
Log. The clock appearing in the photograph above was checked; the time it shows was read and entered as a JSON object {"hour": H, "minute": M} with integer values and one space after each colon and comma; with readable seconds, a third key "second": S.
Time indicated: {"hour": 12, "minute": 16}
